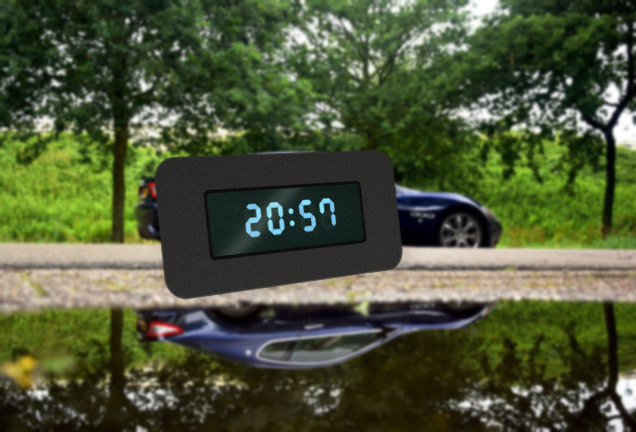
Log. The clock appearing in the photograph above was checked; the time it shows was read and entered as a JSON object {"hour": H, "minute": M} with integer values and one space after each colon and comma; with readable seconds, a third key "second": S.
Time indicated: {"hour": 20, "minute": 57}
